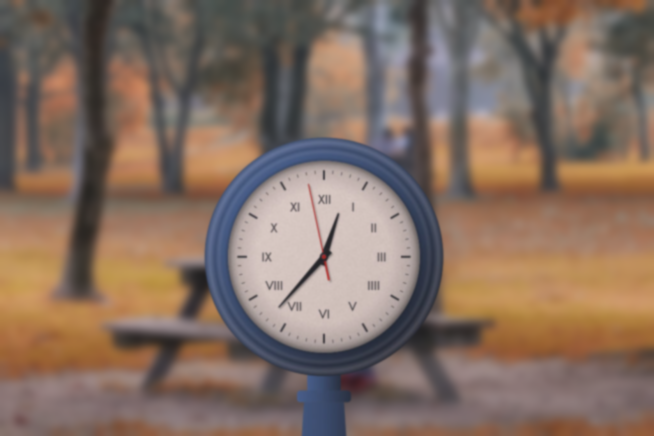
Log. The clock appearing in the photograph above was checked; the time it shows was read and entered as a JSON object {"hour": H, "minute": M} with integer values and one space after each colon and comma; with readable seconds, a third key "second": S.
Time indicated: {"hour": 12, "minute": 36, "second": 58}
